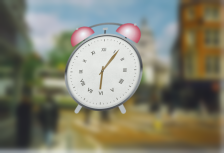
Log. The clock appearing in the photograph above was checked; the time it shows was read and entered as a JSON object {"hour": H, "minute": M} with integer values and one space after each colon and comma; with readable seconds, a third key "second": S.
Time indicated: {"hour": 6, "minute": 6}
